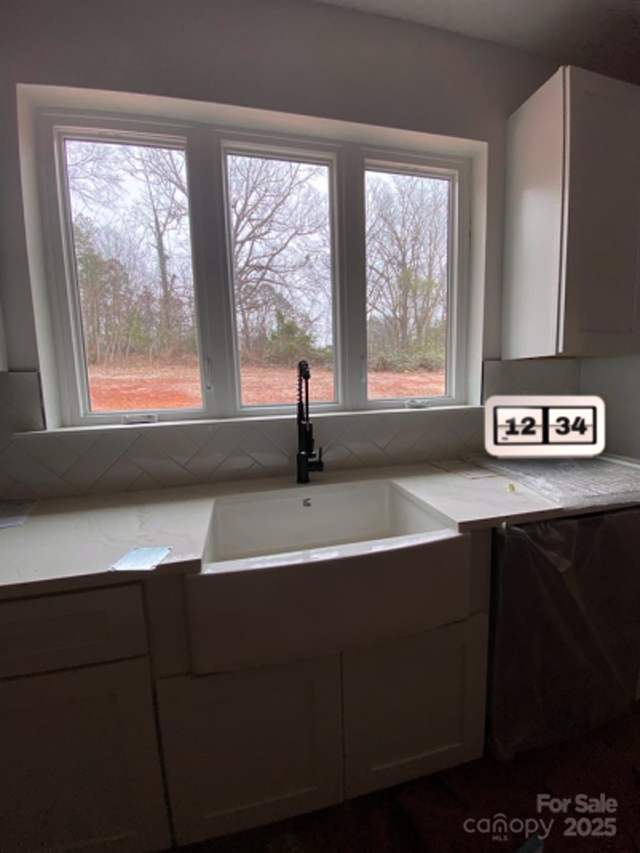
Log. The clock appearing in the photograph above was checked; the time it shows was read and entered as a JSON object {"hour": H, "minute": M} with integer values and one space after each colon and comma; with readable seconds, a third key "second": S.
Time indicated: {"hour": 12, "minute": 34}
